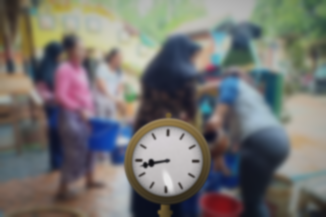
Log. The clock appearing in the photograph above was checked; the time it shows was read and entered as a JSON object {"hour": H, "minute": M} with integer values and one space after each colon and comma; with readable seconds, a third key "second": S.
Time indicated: {"hour": 8, "minute": 43}
